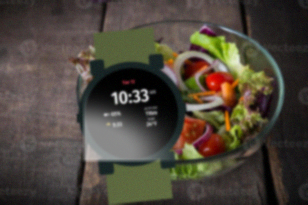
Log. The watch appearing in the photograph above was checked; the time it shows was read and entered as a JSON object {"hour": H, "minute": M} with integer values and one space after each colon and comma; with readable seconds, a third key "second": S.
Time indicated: {"hour": 10, "minute": 33}
